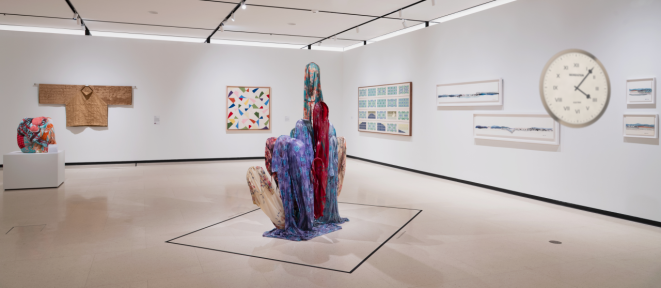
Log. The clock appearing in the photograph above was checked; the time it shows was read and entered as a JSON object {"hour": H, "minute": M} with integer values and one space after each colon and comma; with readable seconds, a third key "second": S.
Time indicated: {"hour": 4, "minute": 7}
